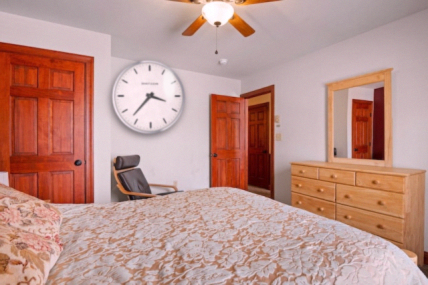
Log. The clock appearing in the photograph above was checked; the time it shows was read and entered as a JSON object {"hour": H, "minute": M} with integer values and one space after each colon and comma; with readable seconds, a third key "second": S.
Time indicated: {"hour": 3, "minute": 37}
